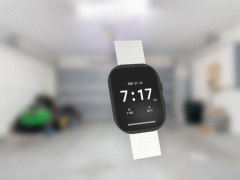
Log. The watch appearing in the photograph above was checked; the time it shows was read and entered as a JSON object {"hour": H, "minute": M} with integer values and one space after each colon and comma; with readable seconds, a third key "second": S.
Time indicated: {"hour": 7, "minute": 17}
